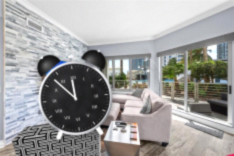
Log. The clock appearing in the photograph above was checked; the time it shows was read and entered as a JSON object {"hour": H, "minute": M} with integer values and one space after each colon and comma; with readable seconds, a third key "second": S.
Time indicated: {"hour": 11, "minute": 53}
